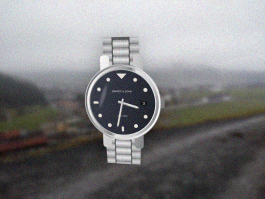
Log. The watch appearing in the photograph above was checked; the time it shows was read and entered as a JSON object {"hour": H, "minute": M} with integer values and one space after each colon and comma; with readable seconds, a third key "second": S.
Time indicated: {"hour": 3, "minute": 32}
